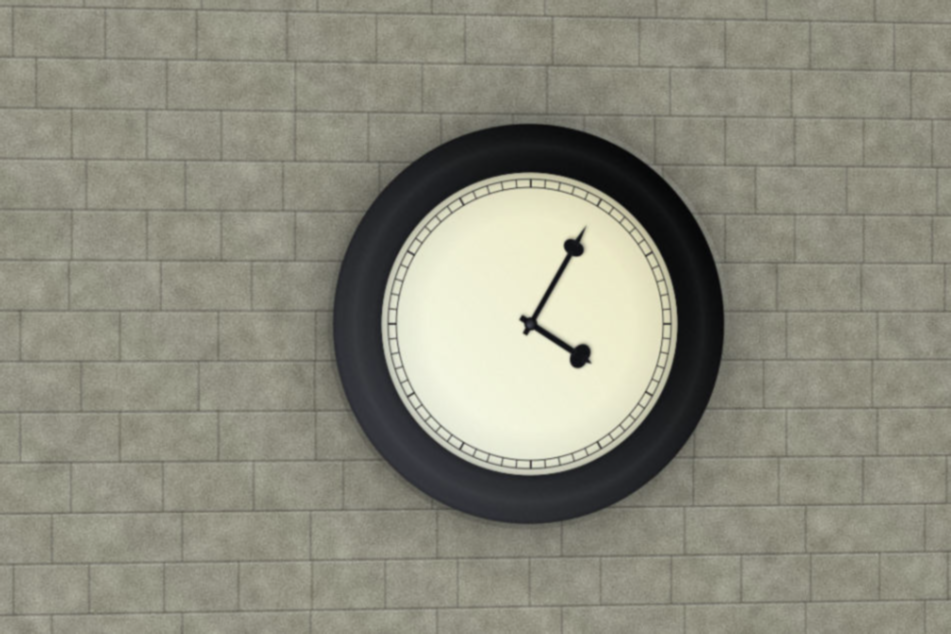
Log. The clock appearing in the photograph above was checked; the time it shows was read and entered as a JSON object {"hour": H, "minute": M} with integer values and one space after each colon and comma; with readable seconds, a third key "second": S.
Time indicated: {"hour": 4, "minute": 5}
